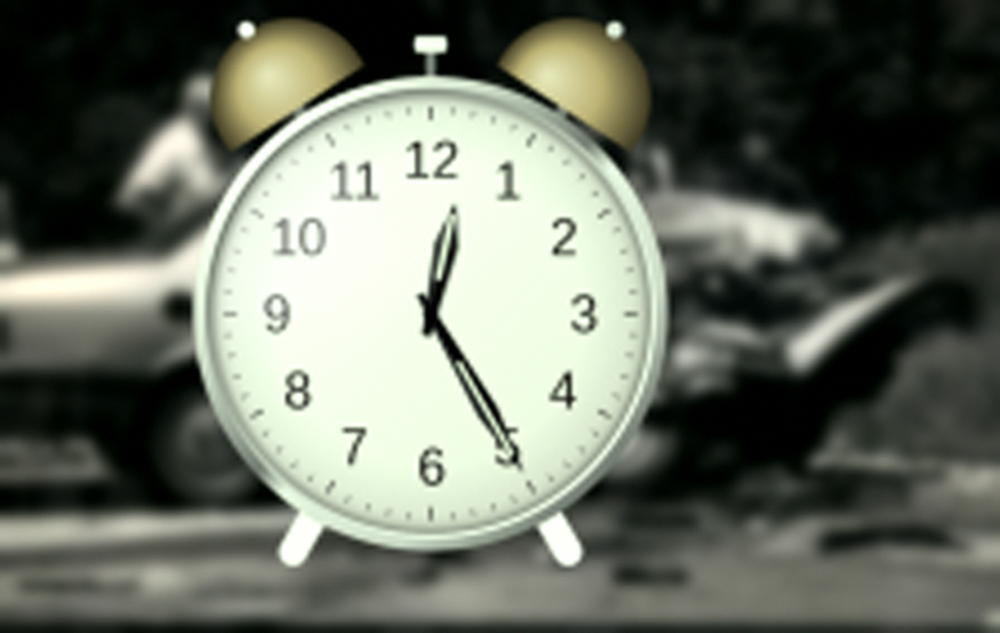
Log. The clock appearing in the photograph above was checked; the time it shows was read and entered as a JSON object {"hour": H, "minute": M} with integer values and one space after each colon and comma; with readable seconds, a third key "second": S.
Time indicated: {"hour": 12, "minute": 25}
